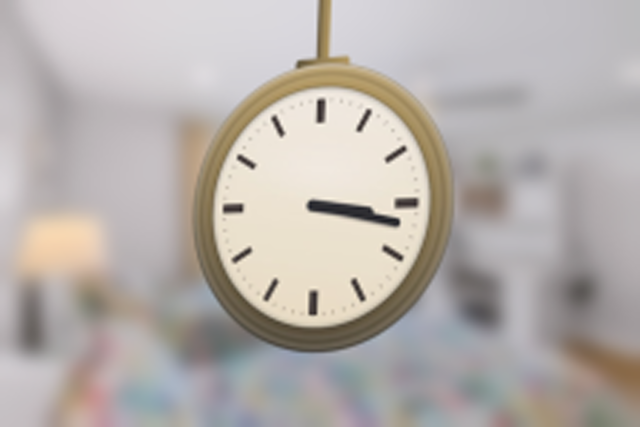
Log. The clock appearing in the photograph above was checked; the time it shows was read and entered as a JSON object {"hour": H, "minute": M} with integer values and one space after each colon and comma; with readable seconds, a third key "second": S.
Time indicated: {"hour": 3, "minute": 17}
